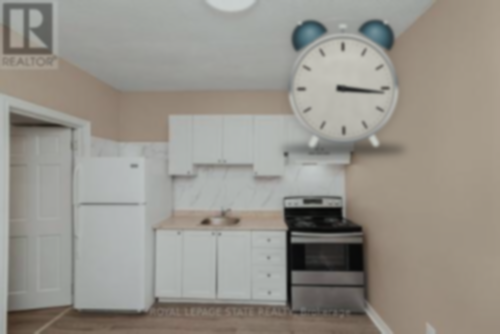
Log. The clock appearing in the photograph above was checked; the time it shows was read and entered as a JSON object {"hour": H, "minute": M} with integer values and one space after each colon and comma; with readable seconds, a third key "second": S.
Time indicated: {"hour": 3, "minute": 16}
